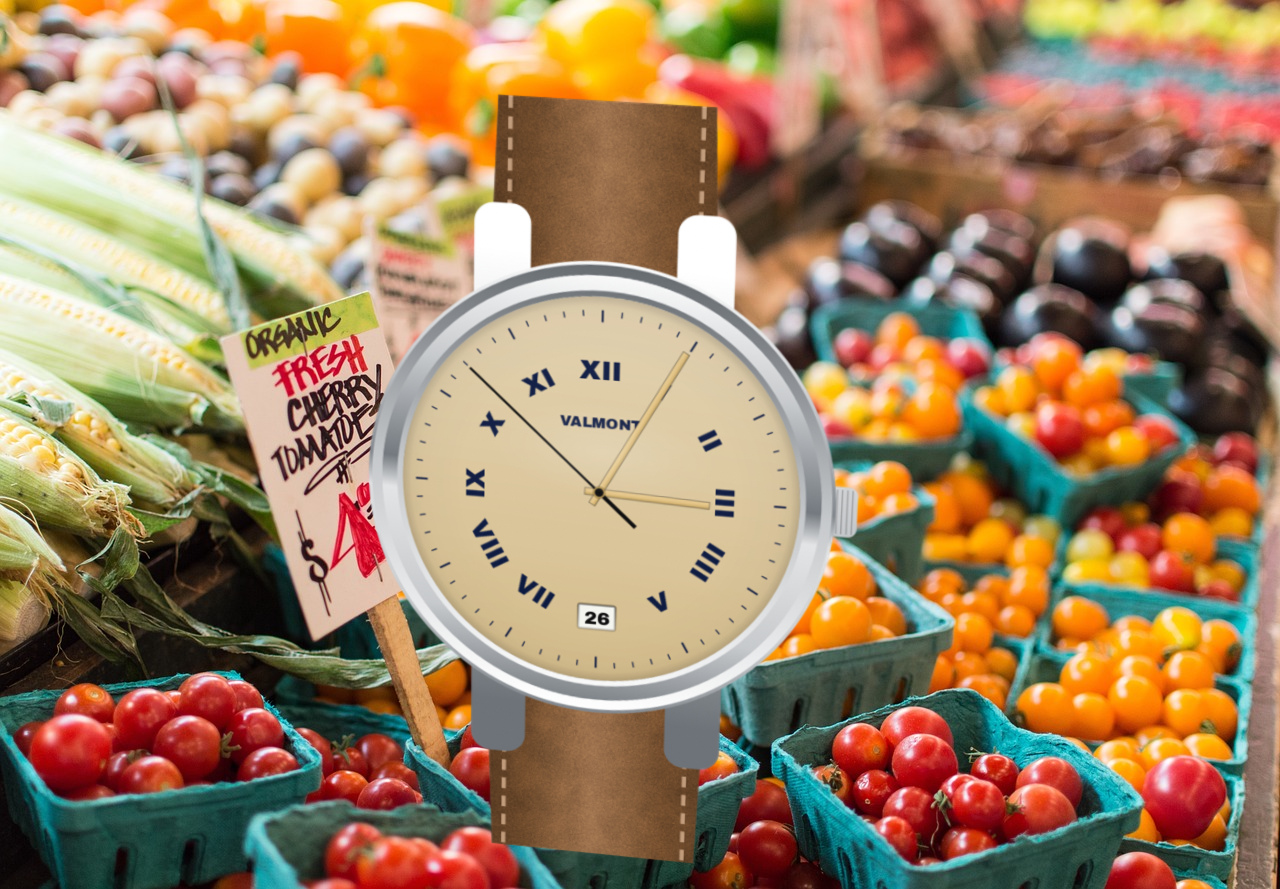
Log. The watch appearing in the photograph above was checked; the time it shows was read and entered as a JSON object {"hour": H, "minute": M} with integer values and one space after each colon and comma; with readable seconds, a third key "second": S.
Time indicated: {"hour": 3, "minute": 4, "second": 52}
